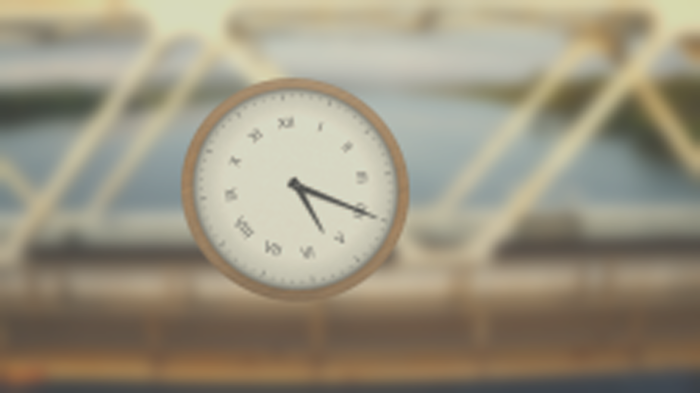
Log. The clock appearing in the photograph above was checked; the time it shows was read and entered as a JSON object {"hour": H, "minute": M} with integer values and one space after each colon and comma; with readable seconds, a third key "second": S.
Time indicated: {"hour": 5, "minute": 20}
